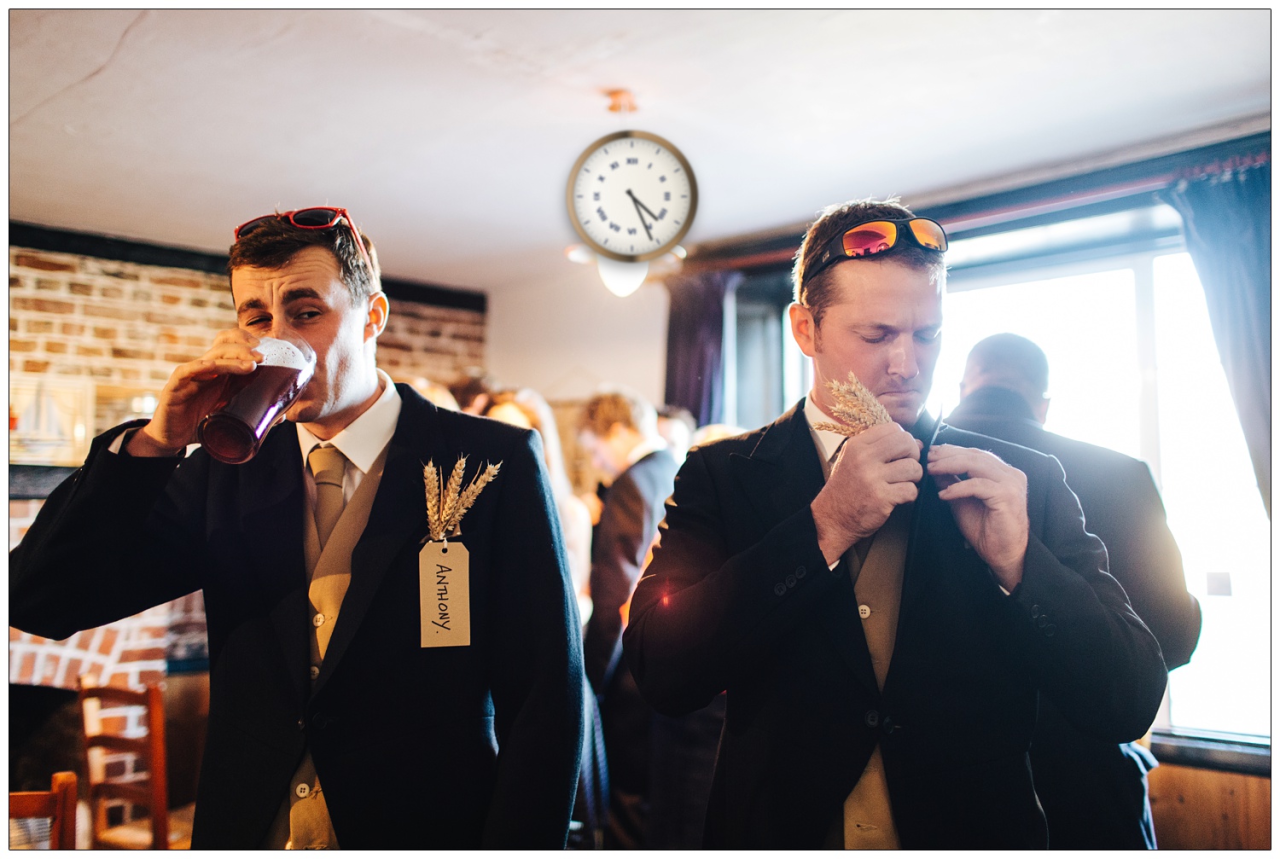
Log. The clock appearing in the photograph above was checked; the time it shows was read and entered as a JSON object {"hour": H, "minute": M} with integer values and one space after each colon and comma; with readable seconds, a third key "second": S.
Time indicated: {"hour": 4, "minute": 26}
